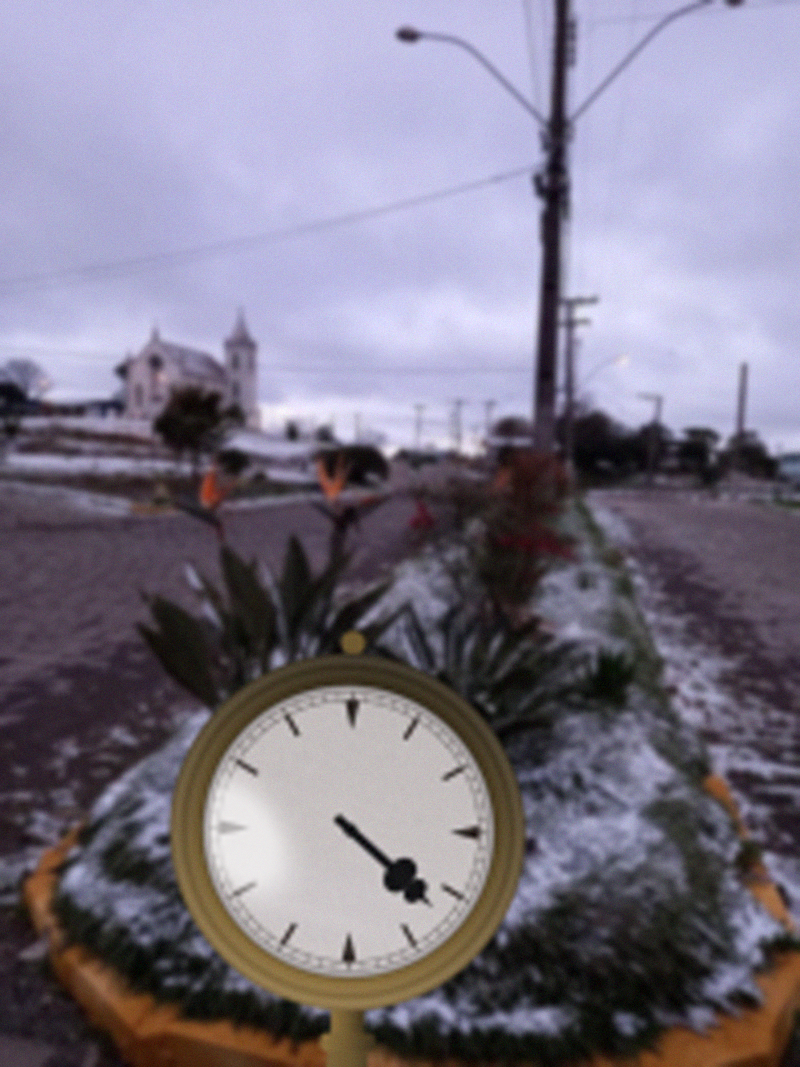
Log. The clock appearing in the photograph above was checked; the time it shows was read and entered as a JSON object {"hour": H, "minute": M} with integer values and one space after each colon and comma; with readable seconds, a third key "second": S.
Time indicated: {"hour": 4, "minute": 22}
